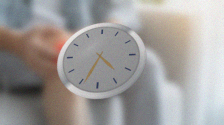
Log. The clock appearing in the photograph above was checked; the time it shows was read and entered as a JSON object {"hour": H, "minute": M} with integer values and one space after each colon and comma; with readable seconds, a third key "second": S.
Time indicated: {"hour": 4, "minute": 34}
